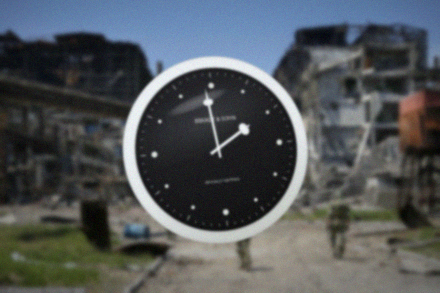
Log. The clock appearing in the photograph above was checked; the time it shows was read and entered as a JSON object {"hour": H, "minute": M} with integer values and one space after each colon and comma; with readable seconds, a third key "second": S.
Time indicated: {"hour": 1, "minute": 59}
